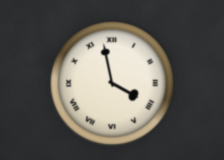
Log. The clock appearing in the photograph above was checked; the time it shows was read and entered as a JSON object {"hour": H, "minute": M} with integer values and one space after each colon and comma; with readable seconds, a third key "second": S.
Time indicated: {"hour": 3, "minute": 58}
